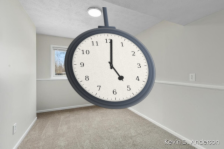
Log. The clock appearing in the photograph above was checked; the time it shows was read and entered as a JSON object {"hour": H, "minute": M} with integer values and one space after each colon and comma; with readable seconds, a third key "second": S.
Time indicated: {"hour": 5, "minute": 1}
